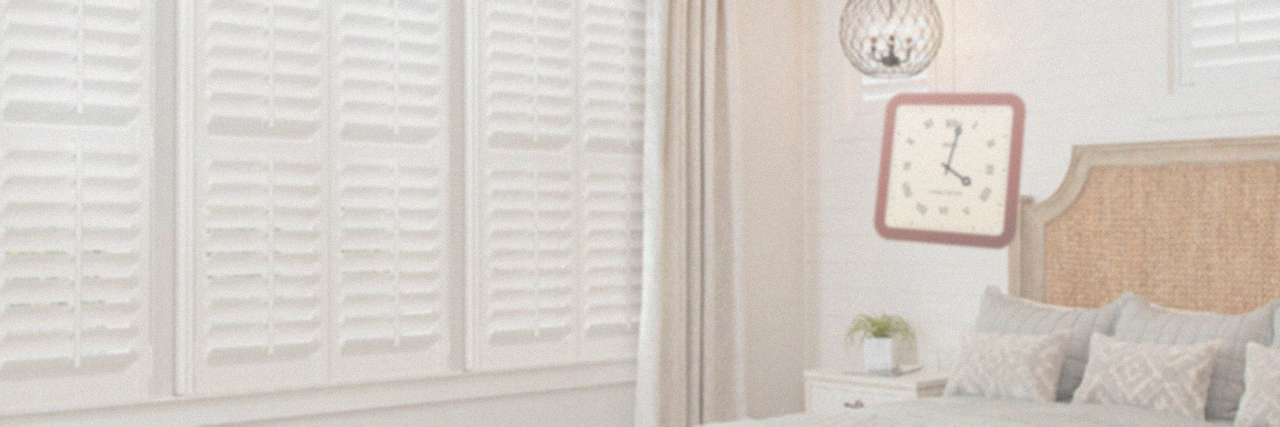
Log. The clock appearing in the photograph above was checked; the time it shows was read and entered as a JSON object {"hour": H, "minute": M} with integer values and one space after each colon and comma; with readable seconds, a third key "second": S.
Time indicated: {"hour": 4, "minute": 2}
